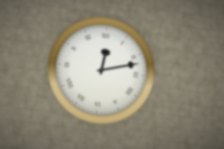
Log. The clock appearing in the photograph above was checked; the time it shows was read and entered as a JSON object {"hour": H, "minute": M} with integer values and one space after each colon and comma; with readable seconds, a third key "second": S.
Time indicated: {"hour": 12, "minute": 12}
